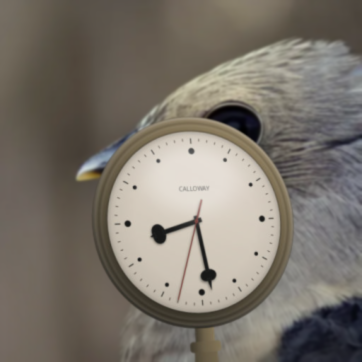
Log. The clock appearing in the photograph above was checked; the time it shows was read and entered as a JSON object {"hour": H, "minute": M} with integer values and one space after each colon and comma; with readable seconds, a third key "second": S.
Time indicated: {"hour": 8, "minute": 28, "second": 33}
